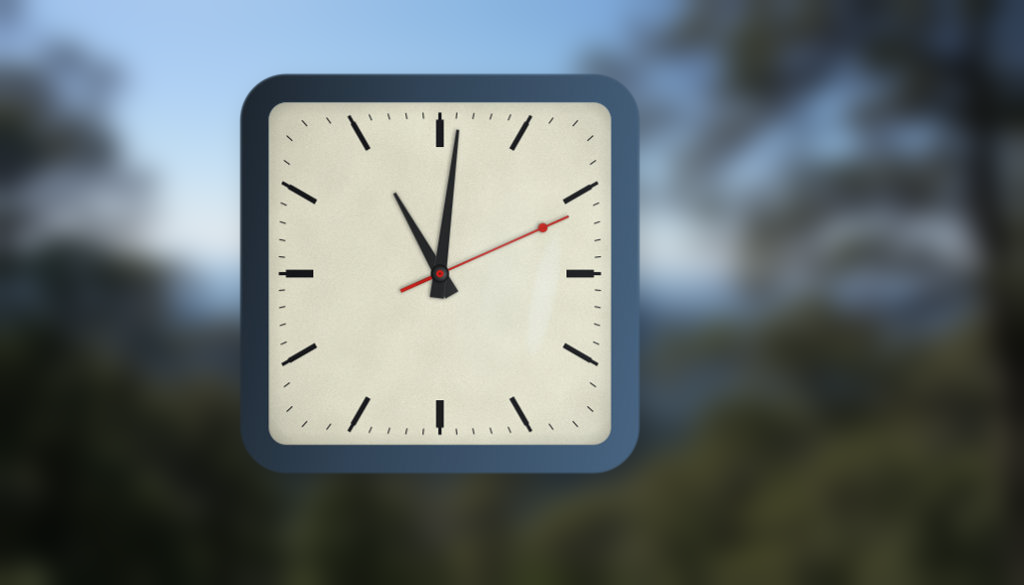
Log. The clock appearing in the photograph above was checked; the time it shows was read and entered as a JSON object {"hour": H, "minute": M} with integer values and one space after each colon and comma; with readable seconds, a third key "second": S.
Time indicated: {"hour": 11, "minute": 1, "second": 11}
